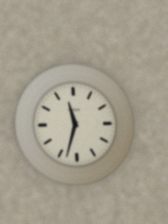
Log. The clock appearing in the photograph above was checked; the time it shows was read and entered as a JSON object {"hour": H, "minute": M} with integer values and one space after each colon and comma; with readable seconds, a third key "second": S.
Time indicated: {"hour": 11, "minute": 33}
